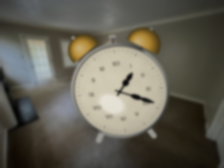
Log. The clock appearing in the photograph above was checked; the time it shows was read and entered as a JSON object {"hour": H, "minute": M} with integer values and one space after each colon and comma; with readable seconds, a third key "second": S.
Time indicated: {"hour": 1, "minute": 19}
